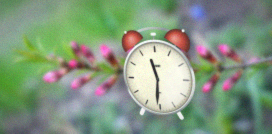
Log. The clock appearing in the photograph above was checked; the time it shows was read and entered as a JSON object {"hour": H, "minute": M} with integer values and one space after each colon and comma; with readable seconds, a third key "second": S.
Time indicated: {"hour": 11, "minute": 31}
